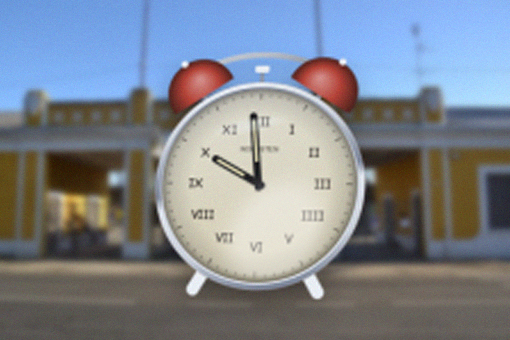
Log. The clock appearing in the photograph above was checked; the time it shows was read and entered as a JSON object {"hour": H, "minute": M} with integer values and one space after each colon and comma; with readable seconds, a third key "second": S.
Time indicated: {"hour": 9, "minute": 59}
